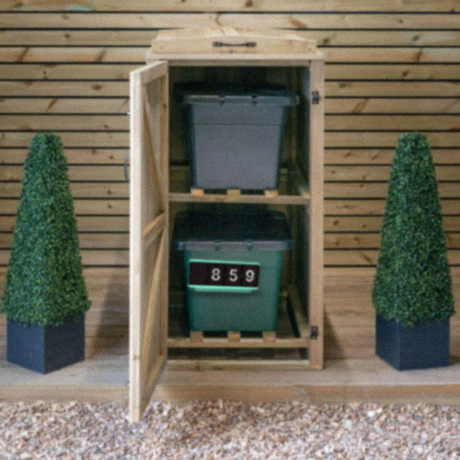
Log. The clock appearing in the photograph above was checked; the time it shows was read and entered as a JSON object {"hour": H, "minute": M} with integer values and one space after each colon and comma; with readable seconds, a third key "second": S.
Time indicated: {"hour": 8, "minute": 59}
